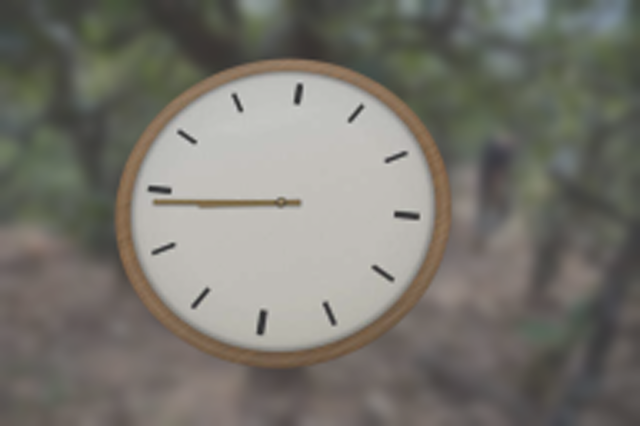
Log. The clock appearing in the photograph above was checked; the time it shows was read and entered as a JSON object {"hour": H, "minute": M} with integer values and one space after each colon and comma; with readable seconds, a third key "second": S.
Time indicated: {"hour": 8, "minute": 44}
